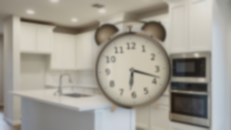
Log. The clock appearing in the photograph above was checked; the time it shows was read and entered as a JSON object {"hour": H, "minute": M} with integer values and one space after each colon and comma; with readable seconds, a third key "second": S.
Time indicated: {"hour": 6, "minute": 18}
